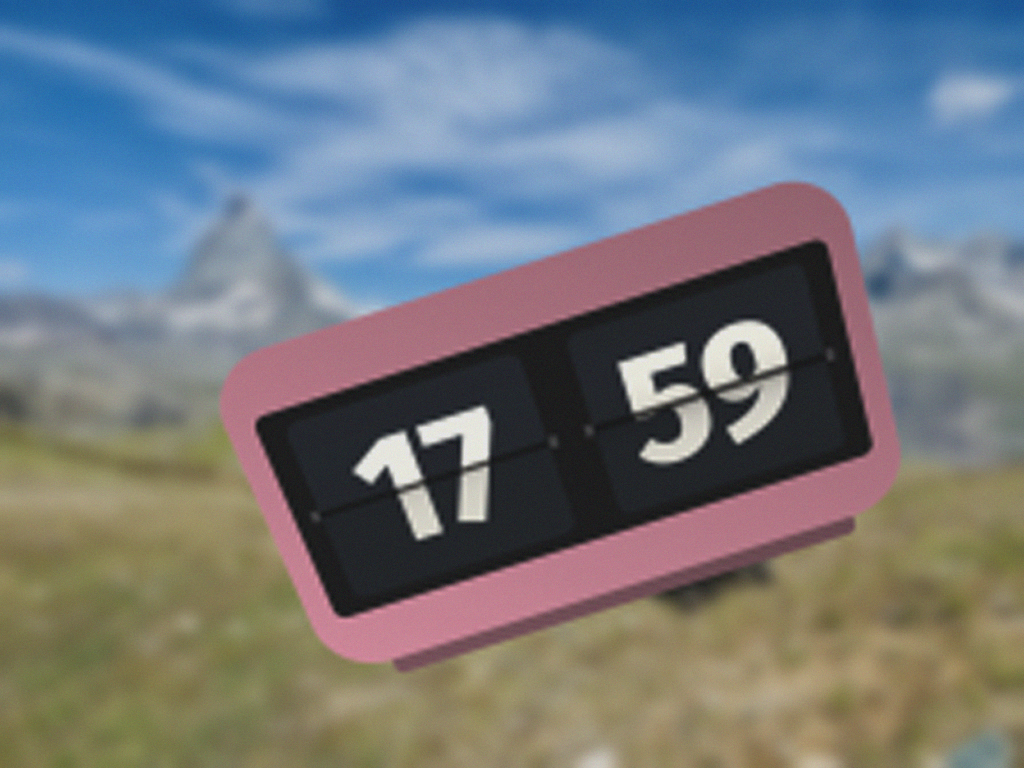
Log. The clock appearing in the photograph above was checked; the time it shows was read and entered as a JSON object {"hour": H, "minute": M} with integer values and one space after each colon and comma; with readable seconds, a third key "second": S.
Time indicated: {"hour": 17, "minute": 59}
